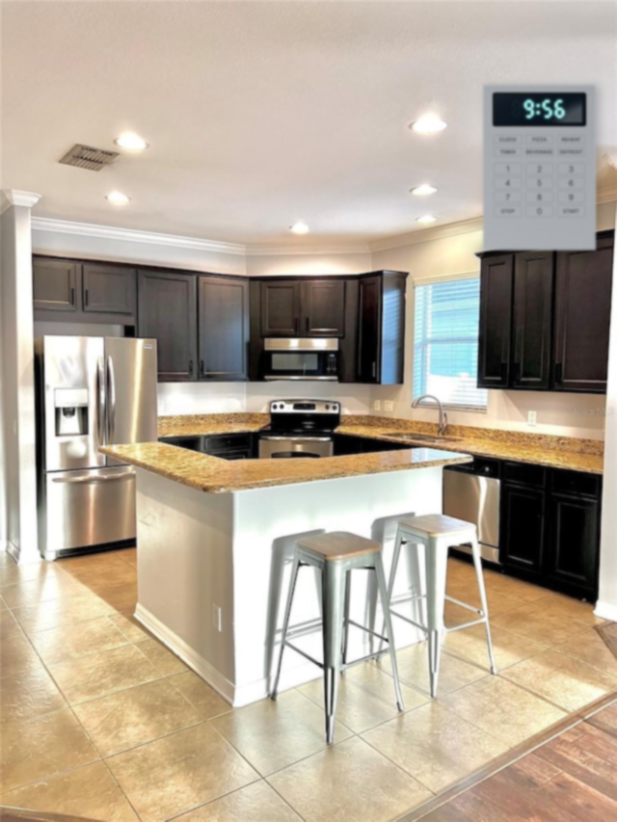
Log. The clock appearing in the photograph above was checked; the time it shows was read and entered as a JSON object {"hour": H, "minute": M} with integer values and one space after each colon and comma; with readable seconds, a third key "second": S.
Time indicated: {"hour": 9, "minute": 56}
